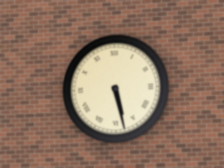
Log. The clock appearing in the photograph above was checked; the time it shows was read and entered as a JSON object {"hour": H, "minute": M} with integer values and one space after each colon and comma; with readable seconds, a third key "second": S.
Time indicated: {"hour": 5, "minute": 28}
